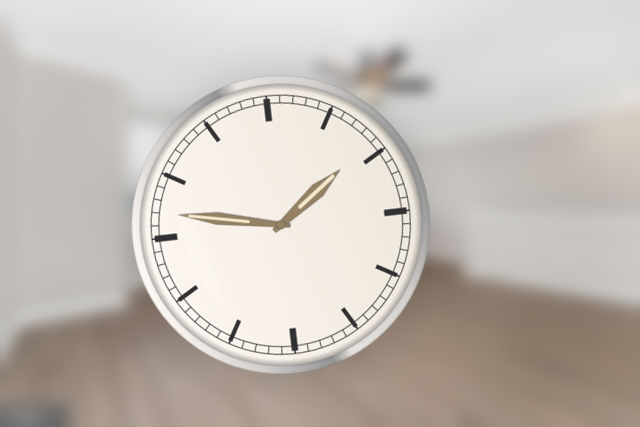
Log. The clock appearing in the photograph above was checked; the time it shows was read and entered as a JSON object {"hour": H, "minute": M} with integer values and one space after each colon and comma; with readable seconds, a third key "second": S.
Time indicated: {"hour": 1, "minute": 47}
